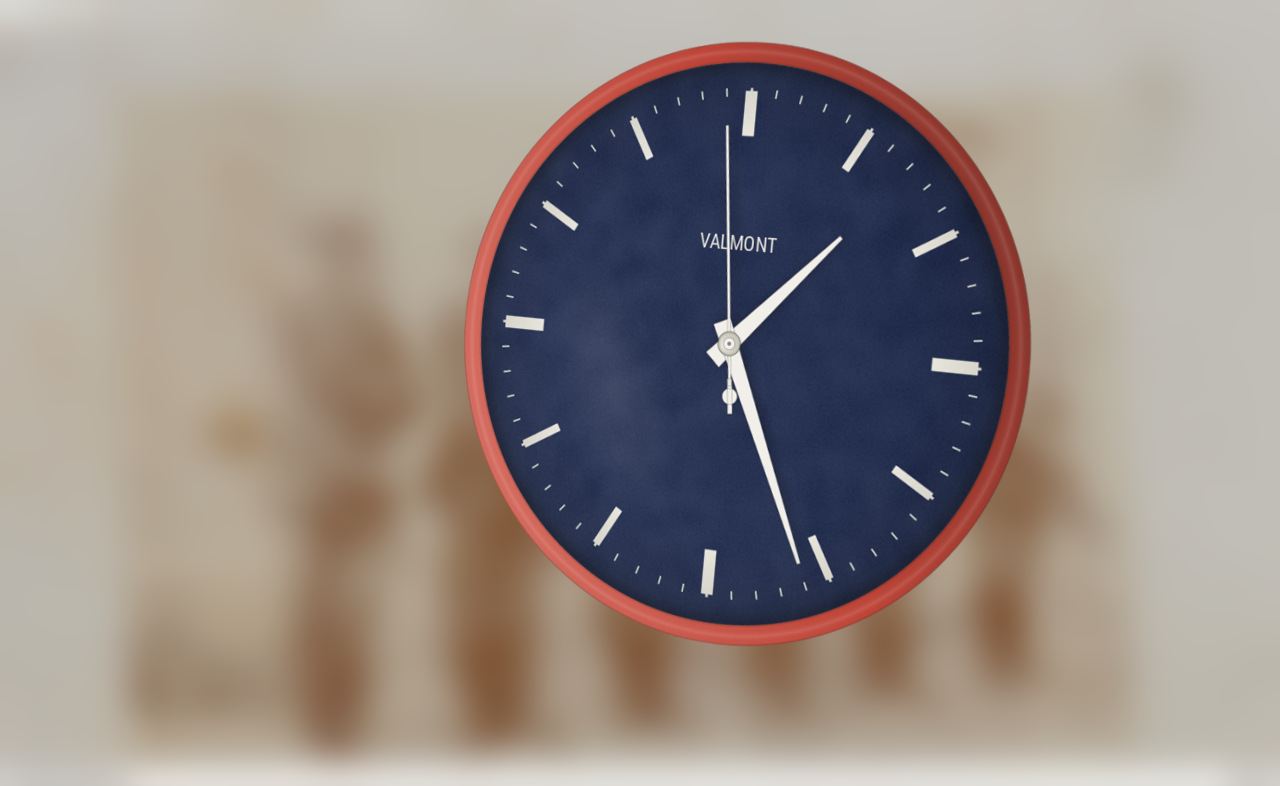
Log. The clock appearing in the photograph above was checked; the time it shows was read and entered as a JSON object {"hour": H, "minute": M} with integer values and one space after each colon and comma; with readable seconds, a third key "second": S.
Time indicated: {"hour": 1, "minute": 25, "second": 59}
